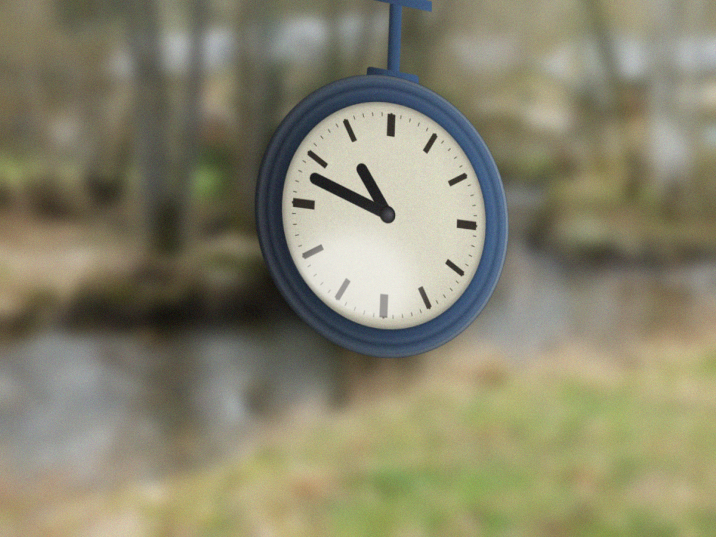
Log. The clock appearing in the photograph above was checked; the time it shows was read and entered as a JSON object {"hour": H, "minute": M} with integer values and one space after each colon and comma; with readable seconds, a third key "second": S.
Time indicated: {"hour": 10, "minute": 48}
